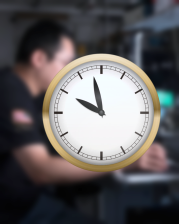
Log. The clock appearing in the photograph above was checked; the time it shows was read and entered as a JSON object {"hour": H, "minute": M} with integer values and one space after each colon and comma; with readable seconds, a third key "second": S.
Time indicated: {"hour": 9, "minute": 58}
